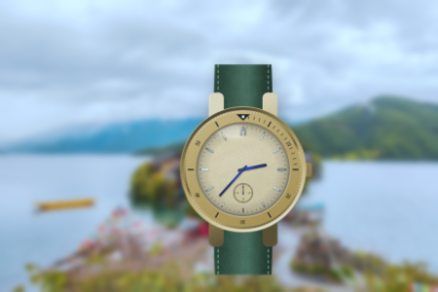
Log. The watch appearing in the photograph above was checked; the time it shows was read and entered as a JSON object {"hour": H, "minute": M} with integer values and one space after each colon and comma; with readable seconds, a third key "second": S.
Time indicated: {"hour": 2, "minute": 37}
